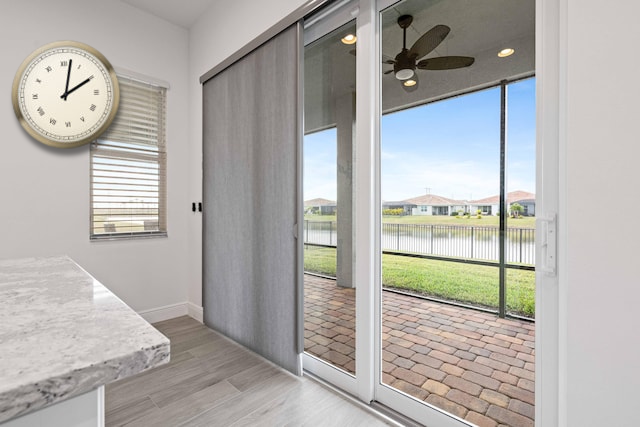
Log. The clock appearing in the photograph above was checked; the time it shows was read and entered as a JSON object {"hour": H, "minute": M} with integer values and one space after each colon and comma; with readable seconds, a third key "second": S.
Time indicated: {"hour": 2, "minute": 2}
